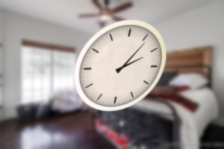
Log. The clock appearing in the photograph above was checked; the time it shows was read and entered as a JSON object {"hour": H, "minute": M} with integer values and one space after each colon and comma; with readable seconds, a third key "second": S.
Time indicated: {"hour": 2, "minute": 6}
